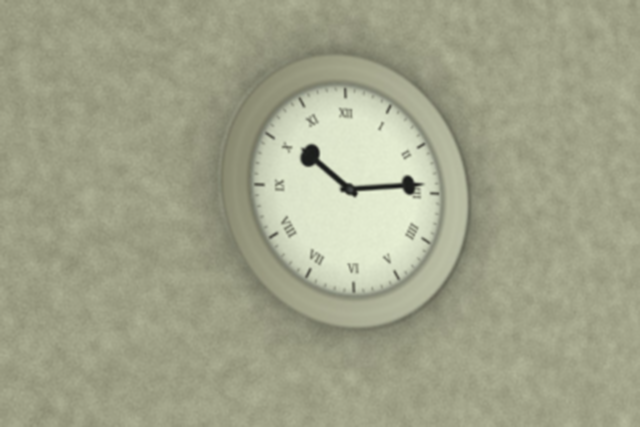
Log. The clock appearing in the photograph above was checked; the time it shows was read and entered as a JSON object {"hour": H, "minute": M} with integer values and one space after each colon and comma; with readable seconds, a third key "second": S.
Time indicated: {"hour": 10, "minute": 14}
